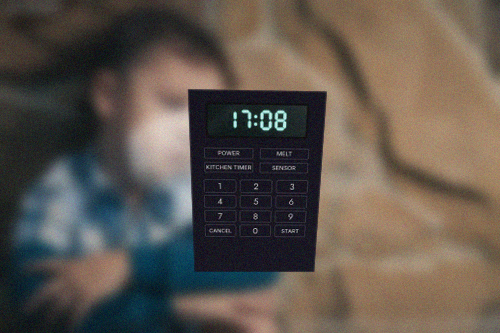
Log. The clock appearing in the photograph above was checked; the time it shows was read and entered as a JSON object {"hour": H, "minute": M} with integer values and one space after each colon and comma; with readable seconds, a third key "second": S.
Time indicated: {"hour": 17, "minute": 8}
